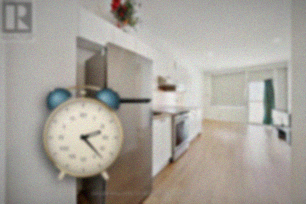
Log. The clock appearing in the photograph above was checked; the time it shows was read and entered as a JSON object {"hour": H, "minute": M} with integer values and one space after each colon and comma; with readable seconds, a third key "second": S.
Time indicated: {"hour": 2, "minute": 23}
